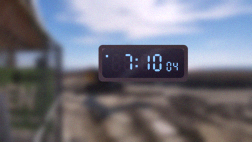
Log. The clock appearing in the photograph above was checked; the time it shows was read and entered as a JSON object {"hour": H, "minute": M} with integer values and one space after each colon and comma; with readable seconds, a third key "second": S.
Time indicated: {"hour": 7, "minute": 10, "second": 4}
